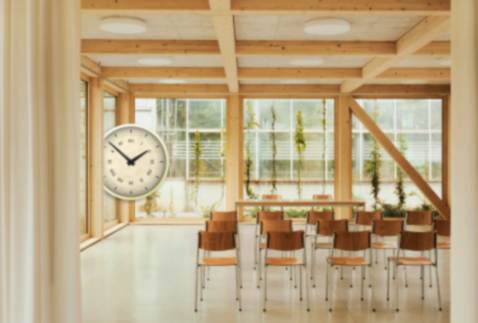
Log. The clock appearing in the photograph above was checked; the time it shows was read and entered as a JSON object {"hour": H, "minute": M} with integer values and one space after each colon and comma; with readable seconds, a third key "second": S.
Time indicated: {"hour": 1, "minute": 52}
